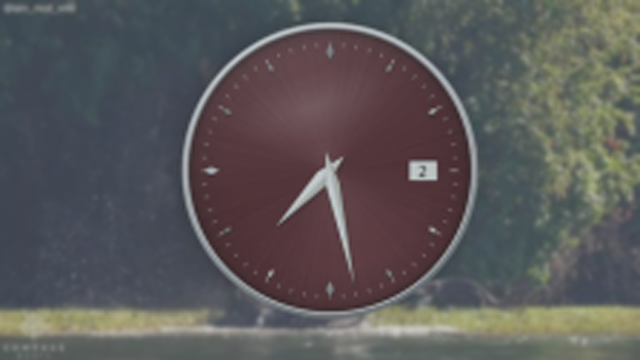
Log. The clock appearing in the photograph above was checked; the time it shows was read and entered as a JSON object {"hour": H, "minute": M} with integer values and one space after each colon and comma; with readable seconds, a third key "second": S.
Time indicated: {"hour": 7, "minute": 28}
